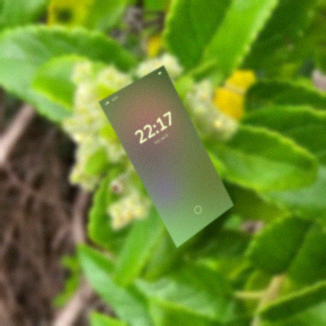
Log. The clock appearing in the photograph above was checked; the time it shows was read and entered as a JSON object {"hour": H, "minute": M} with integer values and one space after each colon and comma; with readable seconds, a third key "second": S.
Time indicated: {"hour": 22, "minute": 17}
